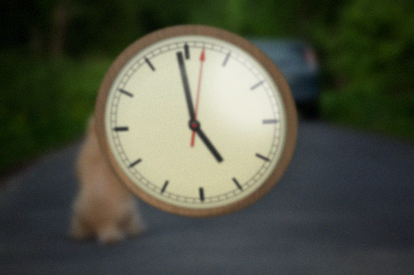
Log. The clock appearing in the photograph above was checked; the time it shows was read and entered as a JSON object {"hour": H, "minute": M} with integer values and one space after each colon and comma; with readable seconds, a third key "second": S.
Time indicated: {"hour": 4, "minute": 59, "second": 2}
